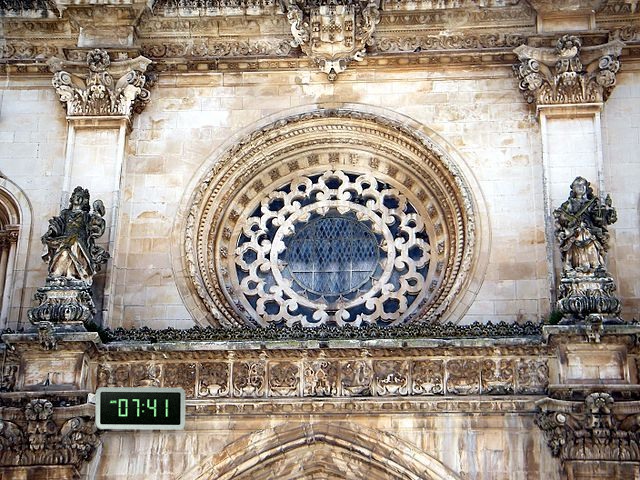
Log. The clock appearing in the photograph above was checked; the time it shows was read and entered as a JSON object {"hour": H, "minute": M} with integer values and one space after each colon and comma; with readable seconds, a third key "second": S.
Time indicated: {"hour": 7, "minute": 41}
